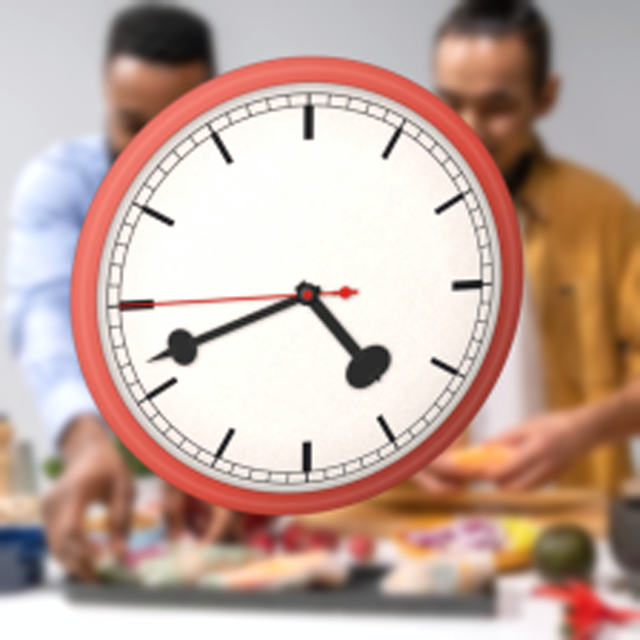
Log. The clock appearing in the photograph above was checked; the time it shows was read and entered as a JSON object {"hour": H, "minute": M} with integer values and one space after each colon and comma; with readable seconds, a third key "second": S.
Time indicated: {"hour": 4, "minute": 41, "second": 45}
